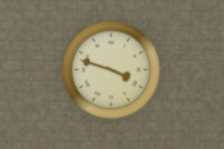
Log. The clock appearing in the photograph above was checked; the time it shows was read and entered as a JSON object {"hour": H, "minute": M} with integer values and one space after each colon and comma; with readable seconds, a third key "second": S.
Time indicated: {"hour": 3, "minute": 48}
